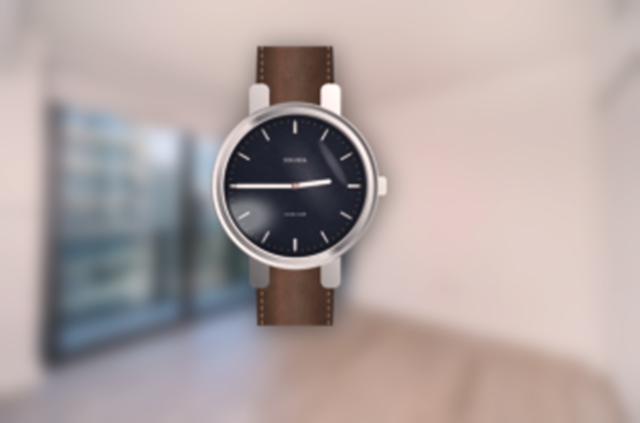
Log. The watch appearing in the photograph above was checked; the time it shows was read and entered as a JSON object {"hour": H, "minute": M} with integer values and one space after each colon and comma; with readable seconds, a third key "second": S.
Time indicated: {"hour": 2, "minute": 45}
